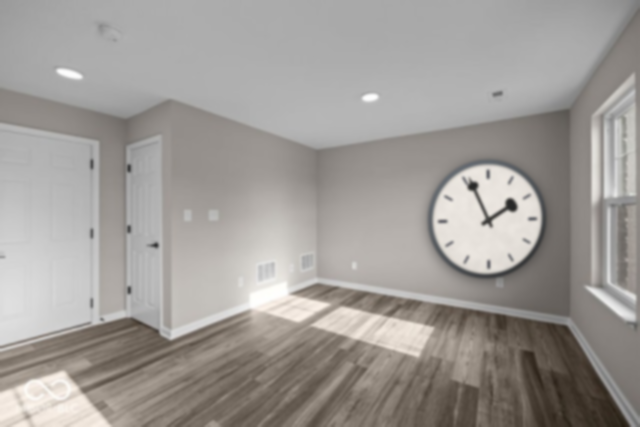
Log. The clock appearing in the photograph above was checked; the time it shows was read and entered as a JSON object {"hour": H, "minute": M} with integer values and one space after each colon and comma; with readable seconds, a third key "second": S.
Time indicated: {"hour": 1, "minute": 56}
